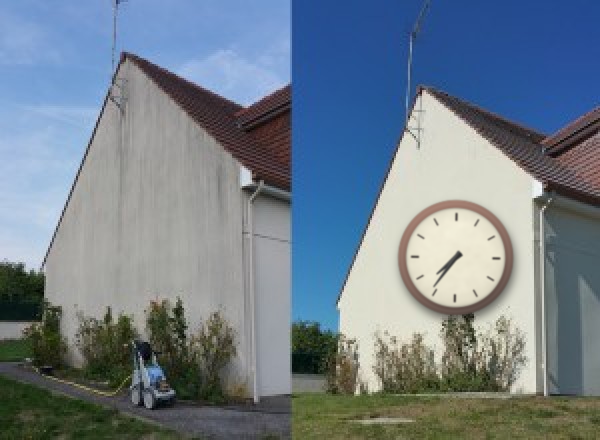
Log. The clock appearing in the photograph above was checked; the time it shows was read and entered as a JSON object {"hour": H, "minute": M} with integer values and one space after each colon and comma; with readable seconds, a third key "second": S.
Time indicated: {"hour": 7, "minute": 36}
